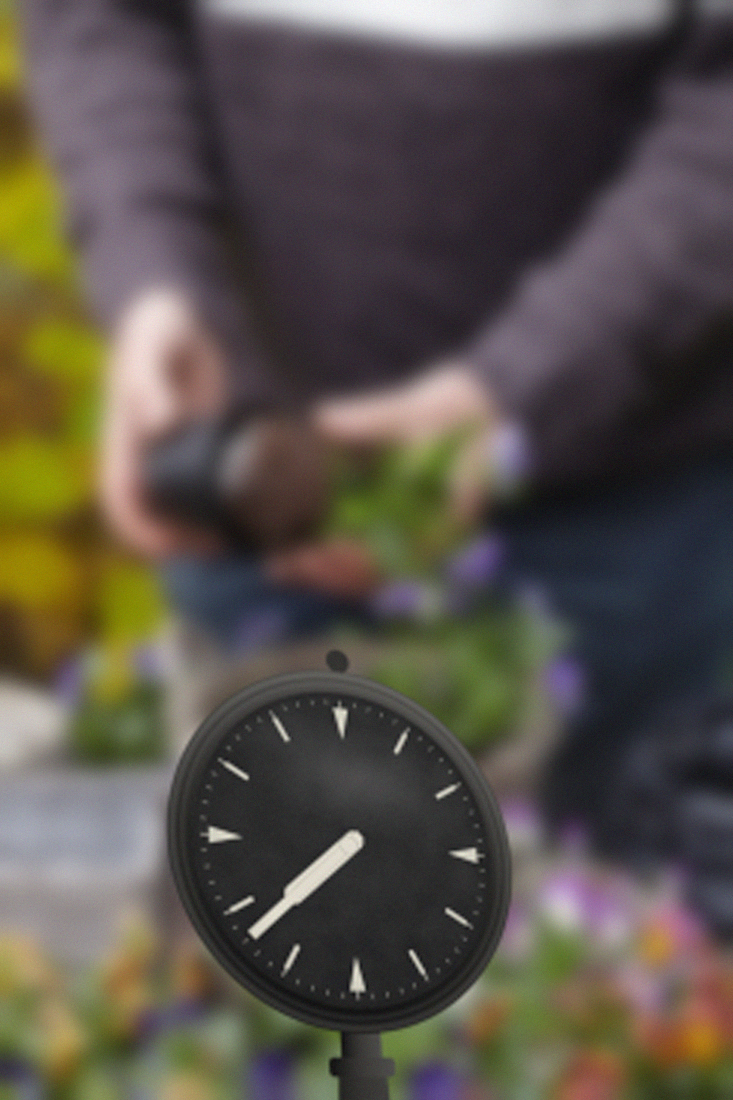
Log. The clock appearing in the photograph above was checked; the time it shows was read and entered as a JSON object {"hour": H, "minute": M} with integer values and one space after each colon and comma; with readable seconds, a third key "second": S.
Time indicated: {"hour": 7, "minute": 38}
